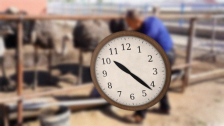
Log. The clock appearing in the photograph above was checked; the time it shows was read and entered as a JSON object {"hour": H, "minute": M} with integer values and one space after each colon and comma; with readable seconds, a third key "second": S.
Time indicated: {"hour": 10, "minute": 22}
